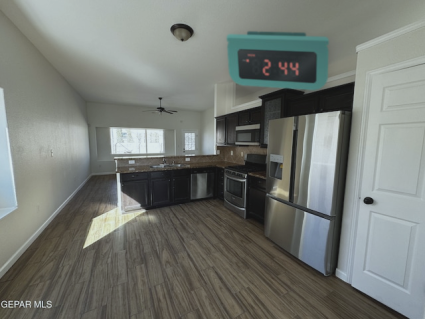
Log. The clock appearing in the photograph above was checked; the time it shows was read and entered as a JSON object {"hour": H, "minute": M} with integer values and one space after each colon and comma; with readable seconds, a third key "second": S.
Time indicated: {"hour": 2, "minute": 44}
